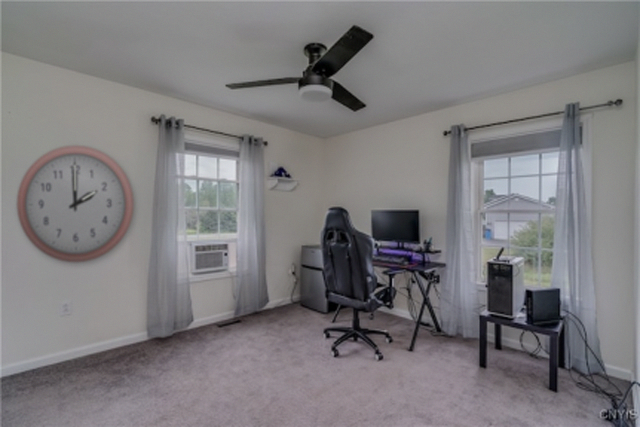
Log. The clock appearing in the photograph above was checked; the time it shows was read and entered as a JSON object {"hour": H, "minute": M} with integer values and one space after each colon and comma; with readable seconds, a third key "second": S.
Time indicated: {"hour": 2, "minute": 0}
